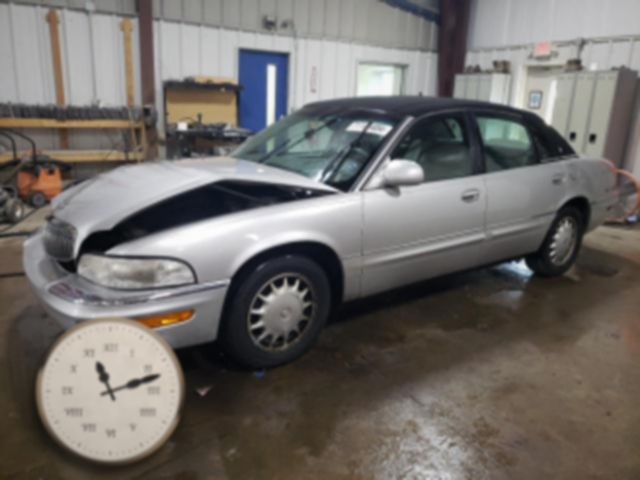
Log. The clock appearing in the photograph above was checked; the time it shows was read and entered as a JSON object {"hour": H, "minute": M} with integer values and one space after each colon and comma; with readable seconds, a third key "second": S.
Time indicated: {"hour": 11, "minute": 12}
